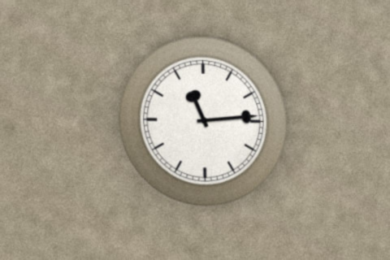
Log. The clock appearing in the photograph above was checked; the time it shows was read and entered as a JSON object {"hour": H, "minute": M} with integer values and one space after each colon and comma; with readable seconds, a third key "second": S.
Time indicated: {"hour": 11, "minute": 14}
